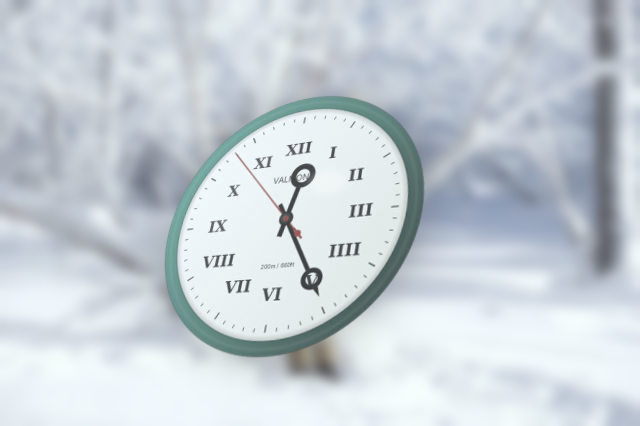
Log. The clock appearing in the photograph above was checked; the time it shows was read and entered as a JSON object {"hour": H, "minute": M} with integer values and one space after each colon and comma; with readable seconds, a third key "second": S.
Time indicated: {"hour": 12, "minute": 24, "second": 53}
